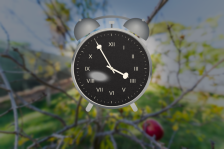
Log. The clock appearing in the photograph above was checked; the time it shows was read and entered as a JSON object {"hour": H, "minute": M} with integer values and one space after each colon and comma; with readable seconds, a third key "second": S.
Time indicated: {"hour": 3, "minute": 55}
